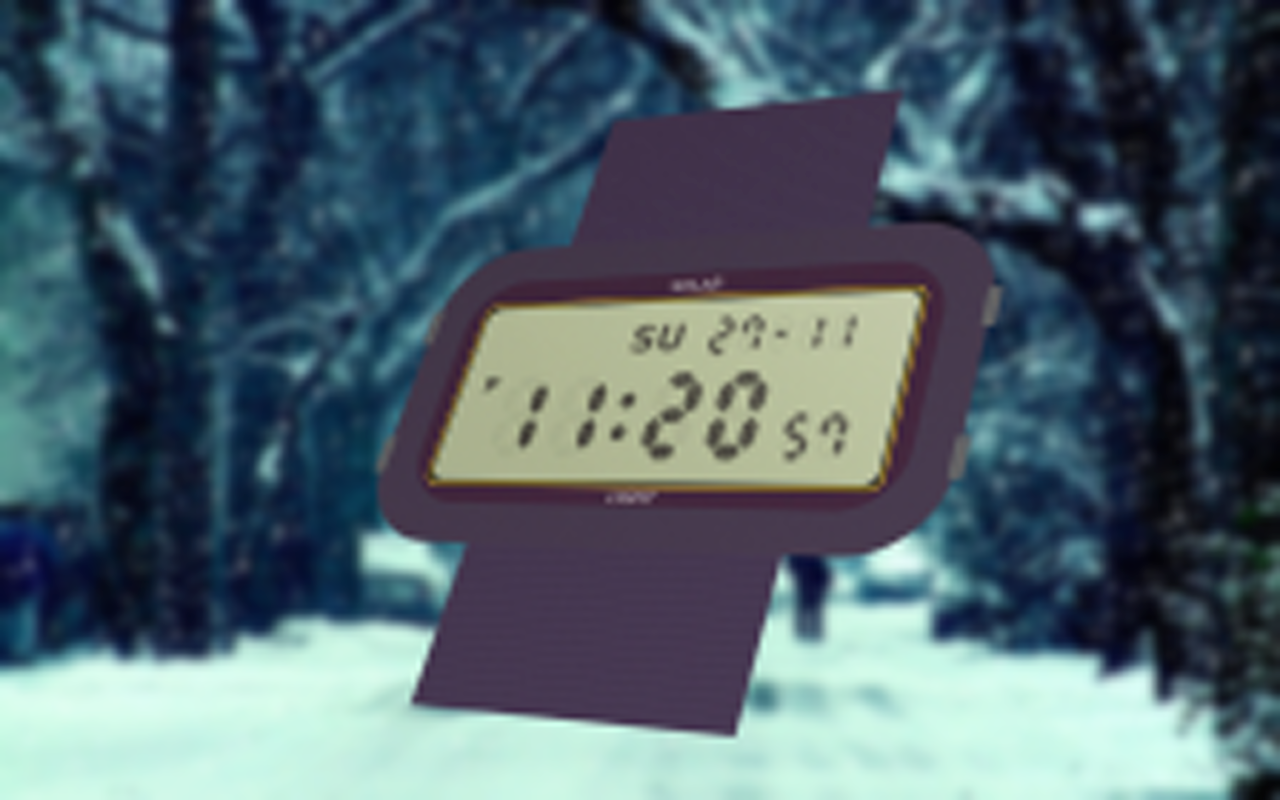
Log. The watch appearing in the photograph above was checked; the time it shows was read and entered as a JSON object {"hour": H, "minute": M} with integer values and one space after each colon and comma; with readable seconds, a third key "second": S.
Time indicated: {"hour": 11, "minute": 20, "second": 57}
